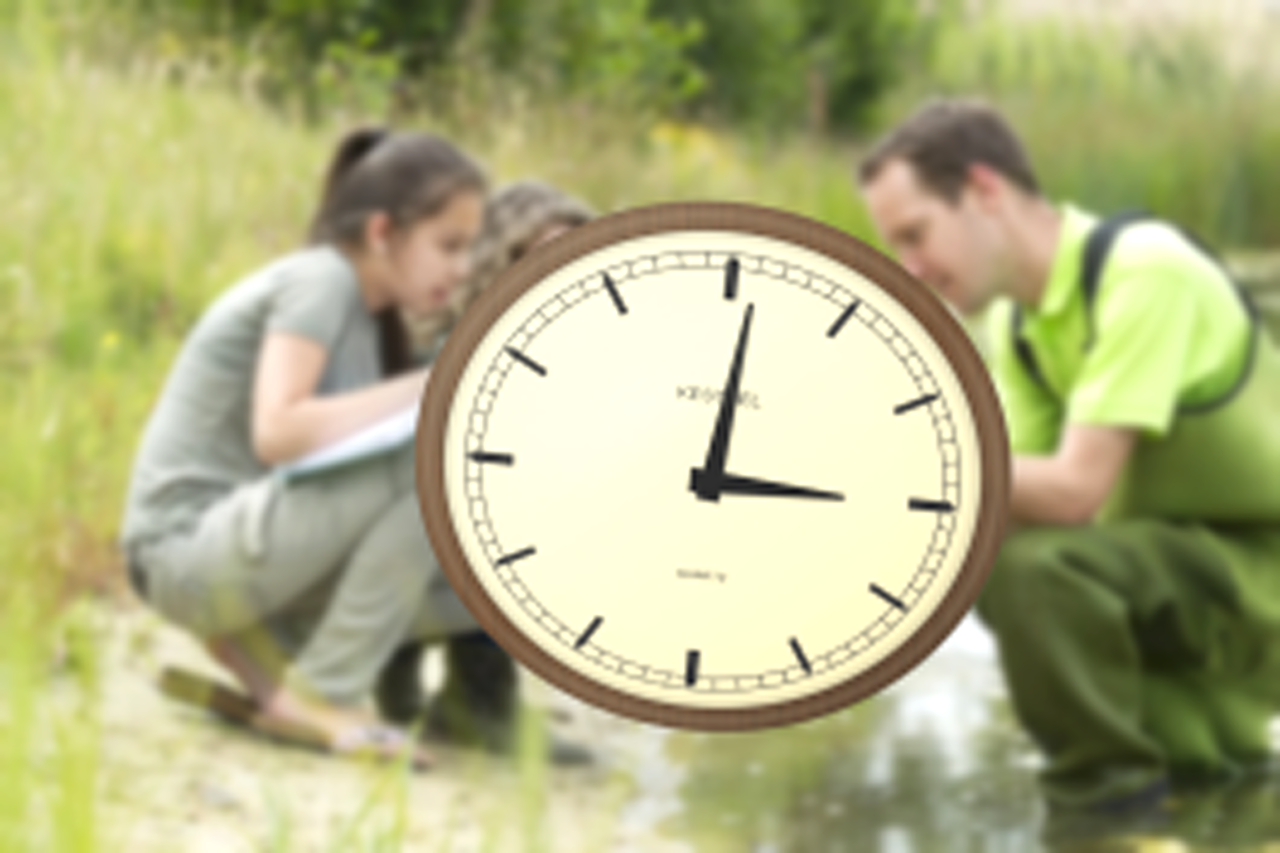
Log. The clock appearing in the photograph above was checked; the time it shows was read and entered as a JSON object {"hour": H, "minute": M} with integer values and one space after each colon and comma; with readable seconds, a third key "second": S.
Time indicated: {"hour": 3, "minute": 1}
